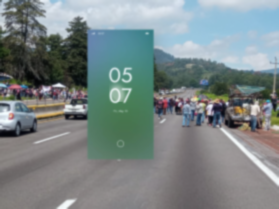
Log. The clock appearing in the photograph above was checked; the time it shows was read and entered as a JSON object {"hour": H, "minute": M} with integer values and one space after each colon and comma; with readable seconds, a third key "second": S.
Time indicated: {"hour": 5, "minute": 7}
